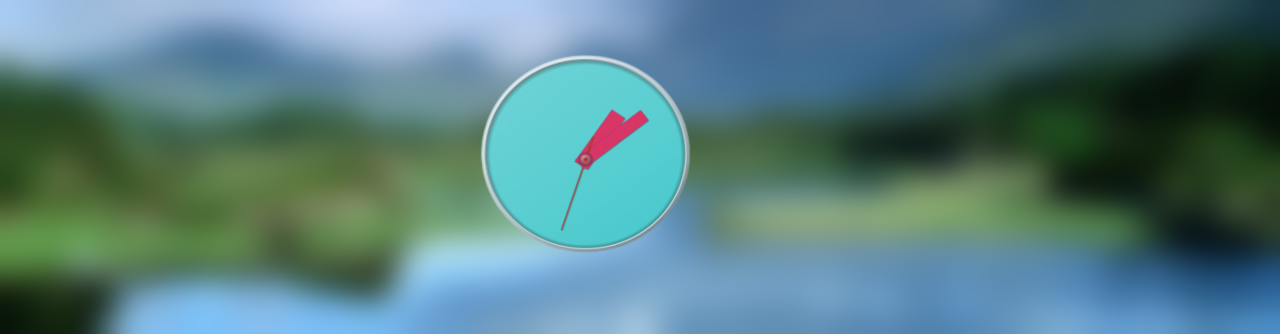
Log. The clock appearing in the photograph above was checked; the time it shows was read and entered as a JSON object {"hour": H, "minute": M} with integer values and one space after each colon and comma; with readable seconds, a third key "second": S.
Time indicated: {"hour": 1, "minute": 8, "second": 33}
